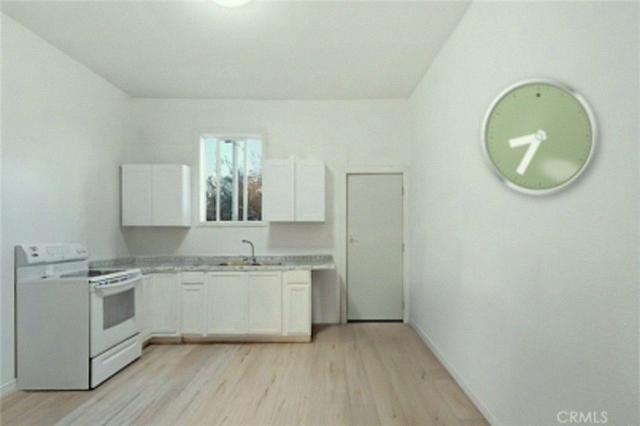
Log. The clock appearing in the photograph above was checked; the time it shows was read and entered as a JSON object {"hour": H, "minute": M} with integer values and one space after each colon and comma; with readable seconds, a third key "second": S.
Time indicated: {"hour": 8, "minute": 35}
